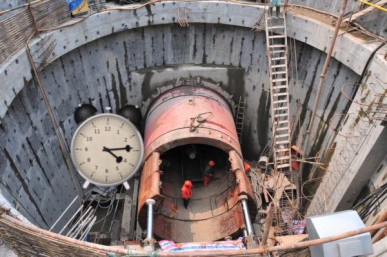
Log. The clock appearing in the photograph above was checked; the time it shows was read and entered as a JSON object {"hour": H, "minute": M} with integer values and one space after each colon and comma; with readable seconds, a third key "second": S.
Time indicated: {"hour": 4, "minute": 14}
